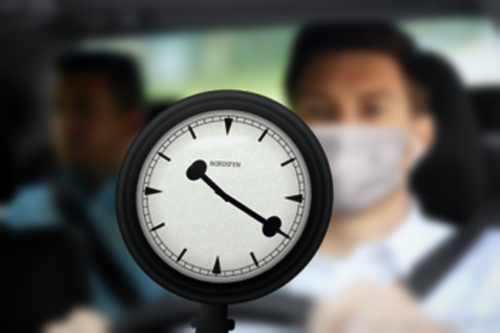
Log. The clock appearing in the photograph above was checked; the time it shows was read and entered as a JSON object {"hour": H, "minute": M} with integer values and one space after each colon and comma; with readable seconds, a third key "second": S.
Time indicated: {"hour": 10, "minute": 20}
